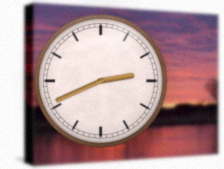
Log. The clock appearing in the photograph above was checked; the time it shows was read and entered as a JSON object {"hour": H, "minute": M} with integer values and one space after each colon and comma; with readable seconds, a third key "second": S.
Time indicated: {"hour": 2, "minute": 41}
